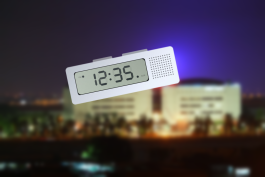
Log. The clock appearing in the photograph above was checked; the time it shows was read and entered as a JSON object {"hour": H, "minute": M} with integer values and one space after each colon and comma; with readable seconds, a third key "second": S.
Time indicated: {"hour": 12, "minute": 35}
